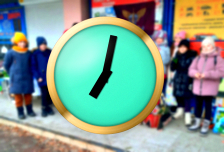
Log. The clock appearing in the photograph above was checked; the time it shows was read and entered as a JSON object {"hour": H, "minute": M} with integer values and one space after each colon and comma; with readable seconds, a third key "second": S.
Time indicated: {"hour": 7, "minute": 2}
